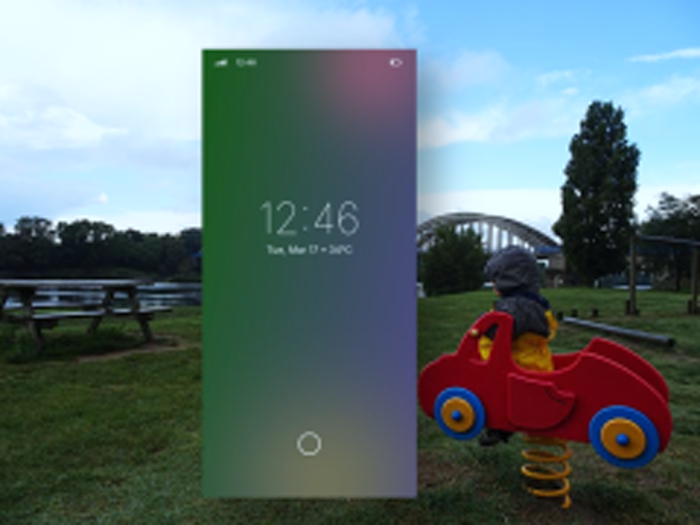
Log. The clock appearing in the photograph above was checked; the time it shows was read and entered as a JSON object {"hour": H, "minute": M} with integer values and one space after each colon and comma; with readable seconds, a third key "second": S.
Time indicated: {"hour": 12, "minute": 46}
